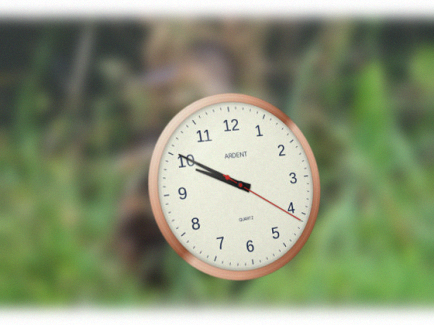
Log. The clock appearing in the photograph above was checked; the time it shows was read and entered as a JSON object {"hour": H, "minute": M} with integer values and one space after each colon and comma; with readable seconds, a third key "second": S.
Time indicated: {"hour": 9, "minute": 50, "second": 21}
